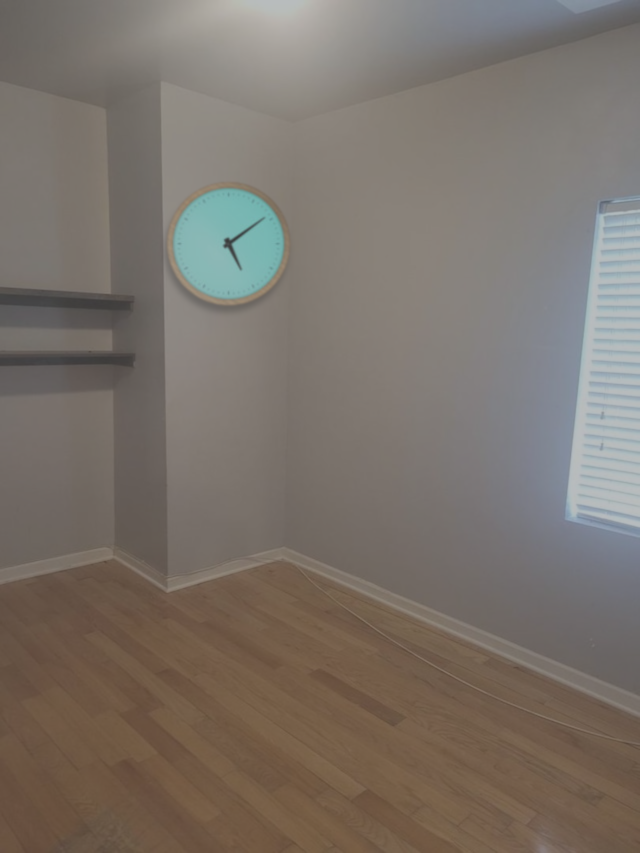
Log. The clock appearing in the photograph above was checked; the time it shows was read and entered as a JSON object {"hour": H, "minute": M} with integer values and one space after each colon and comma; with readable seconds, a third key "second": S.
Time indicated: {"hour": 5, "minute": 9}
